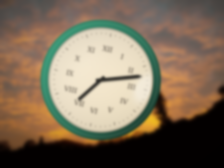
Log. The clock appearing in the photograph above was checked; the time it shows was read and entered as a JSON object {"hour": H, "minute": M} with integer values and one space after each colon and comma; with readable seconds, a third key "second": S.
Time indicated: {"hour": 7, "minute": 12}
